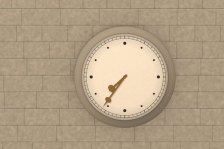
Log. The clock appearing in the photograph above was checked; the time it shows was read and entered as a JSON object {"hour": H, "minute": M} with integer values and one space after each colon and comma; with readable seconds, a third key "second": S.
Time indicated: {"hour": 7, "minute": 36}
